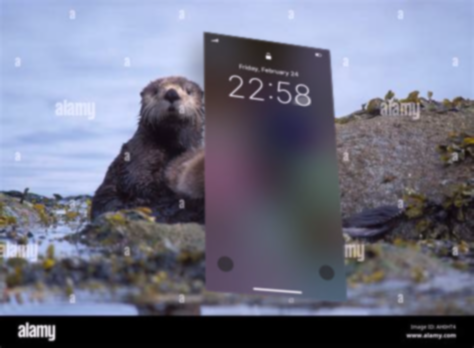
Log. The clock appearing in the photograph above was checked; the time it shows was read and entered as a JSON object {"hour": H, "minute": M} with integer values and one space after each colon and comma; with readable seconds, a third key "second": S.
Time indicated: {"hour": 22, "minute": 58}
